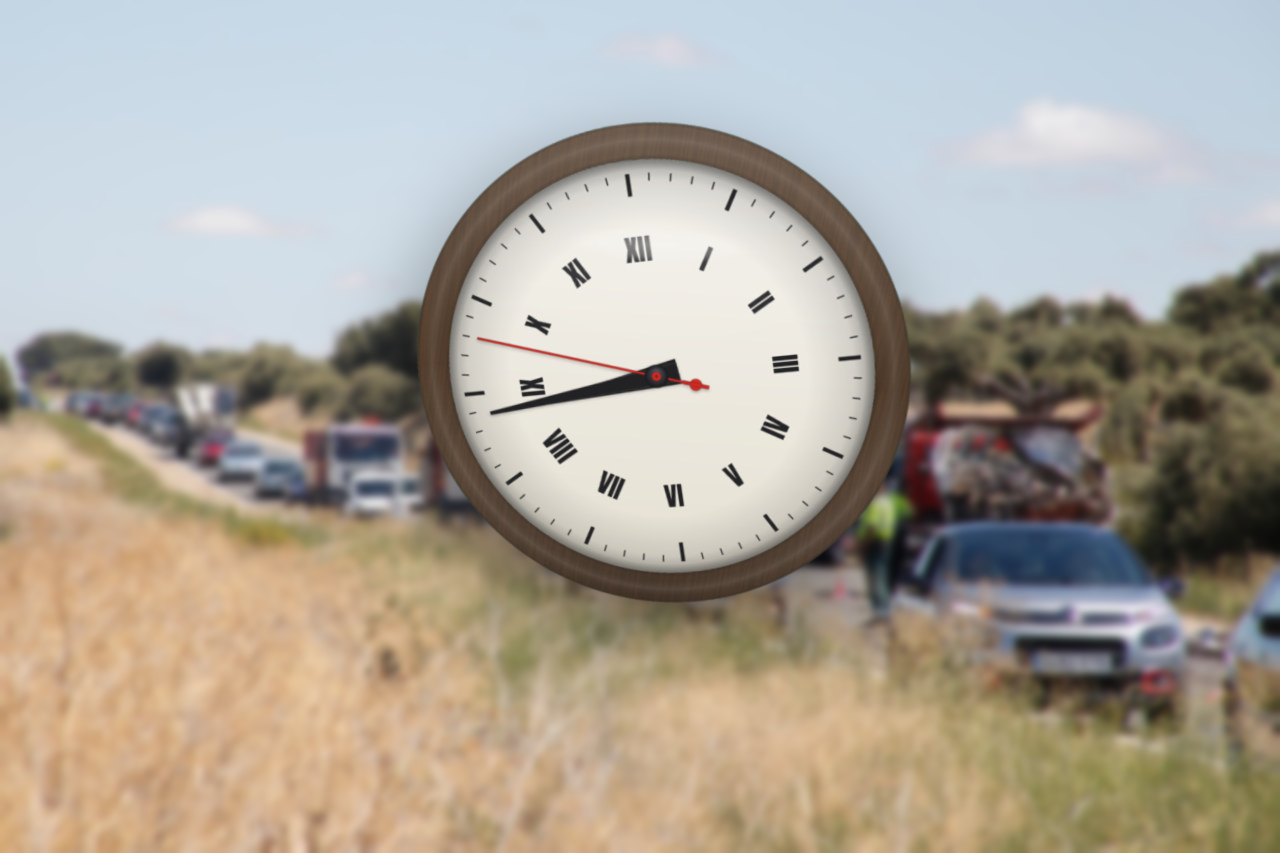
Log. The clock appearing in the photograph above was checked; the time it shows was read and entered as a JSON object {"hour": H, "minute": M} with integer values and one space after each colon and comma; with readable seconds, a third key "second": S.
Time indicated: {"hour": 8, "minute": 43, "second": 48}
